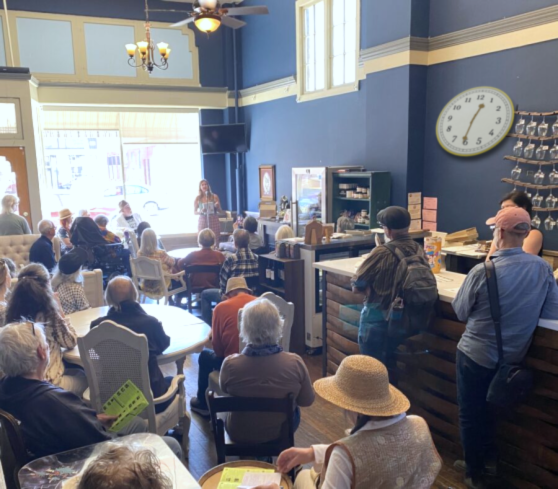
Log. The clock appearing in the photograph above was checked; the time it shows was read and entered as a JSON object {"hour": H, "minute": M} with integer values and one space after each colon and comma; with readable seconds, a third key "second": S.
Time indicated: {"hour": 12, "minute": 31}
